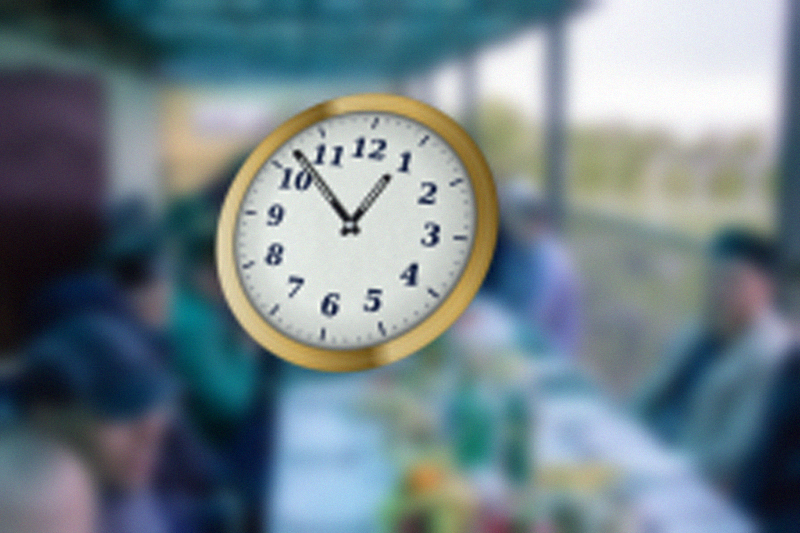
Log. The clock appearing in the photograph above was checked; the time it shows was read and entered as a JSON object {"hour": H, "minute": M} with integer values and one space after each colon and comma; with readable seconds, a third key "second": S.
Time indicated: {"hour": 12, "minute": 52}
